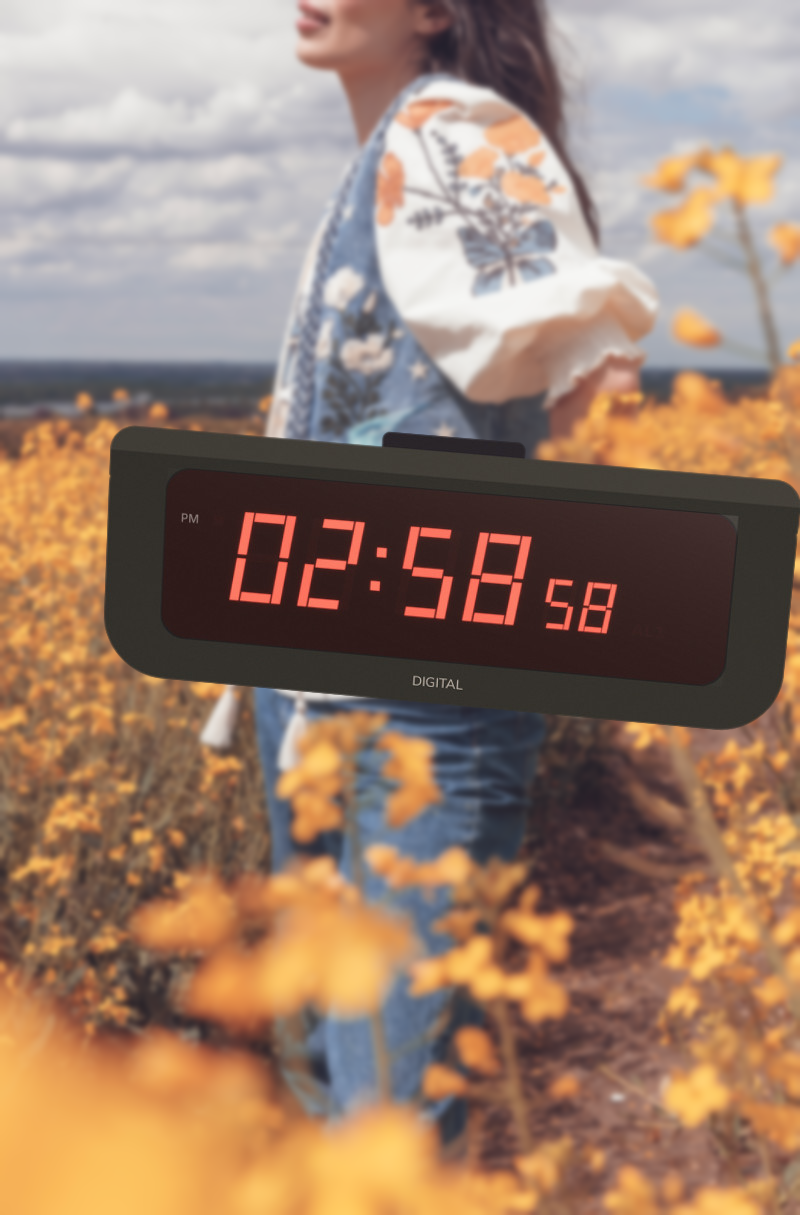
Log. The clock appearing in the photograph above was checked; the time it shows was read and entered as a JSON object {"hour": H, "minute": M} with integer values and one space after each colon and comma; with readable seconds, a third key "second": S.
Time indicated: {"hour": 2, "minute": 58, "second": 58}
